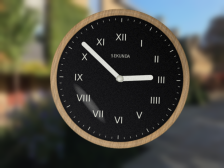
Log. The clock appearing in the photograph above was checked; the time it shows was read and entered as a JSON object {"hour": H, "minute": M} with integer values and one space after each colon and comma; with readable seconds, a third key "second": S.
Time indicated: {"hour": 2, "minute": 52}
